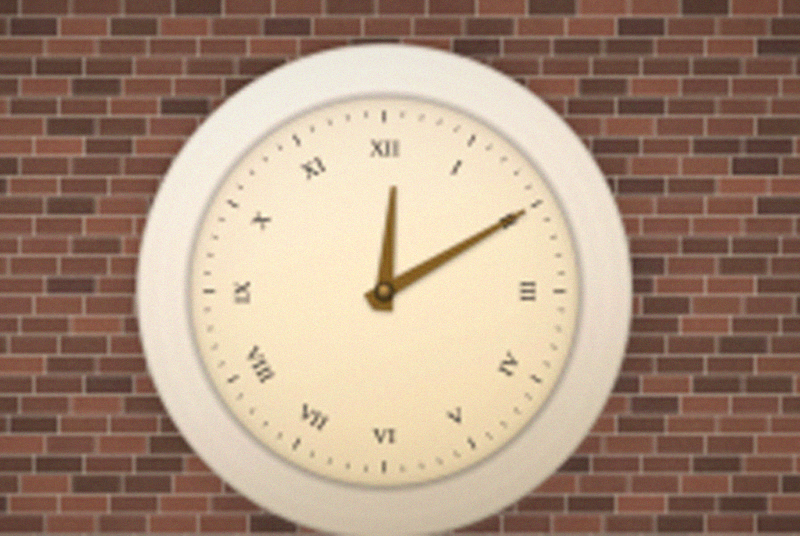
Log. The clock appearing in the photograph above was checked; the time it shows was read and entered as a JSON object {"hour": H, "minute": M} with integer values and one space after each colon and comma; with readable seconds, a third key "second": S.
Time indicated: {"hour": 12, "minute": 10}
